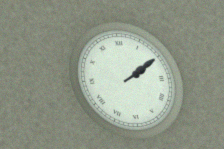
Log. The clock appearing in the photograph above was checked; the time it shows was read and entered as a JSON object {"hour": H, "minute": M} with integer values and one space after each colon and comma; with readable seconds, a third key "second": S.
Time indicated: {"hour": 2, "minute": 10}
